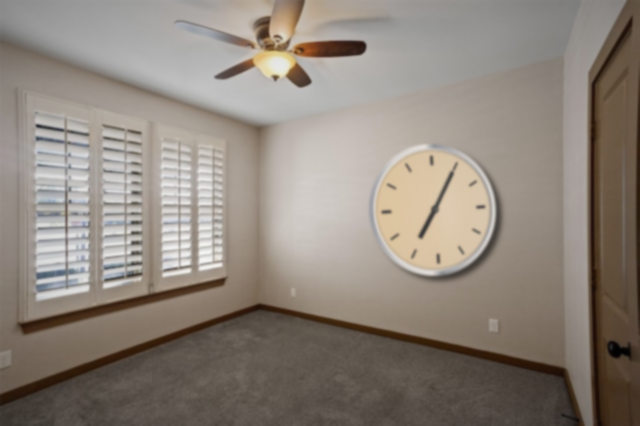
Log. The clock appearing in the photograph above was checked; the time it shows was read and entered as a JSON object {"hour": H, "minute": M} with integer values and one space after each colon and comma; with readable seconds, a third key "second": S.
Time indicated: {"hour": 7, "minute": 5}
